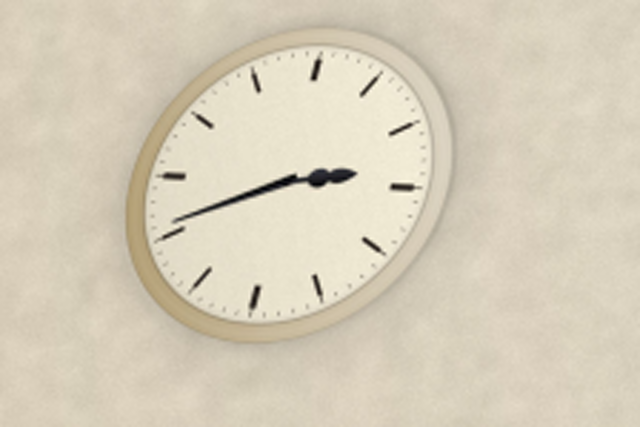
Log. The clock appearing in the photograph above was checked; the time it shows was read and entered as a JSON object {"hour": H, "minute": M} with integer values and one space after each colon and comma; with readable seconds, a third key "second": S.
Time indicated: {"hour": 2, "minute": 41}
